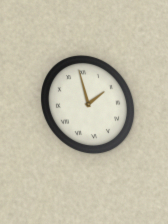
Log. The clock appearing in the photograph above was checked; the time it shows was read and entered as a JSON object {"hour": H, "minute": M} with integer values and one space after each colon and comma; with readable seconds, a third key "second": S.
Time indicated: {"hour": 1, "minute": 59}
